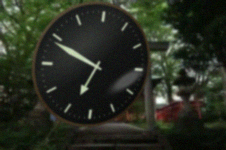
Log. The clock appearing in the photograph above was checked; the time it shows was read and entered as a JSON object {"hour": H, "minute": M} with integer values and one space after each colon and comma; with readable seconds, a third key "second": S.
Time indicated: {"hour": 6, "minute": 49}
